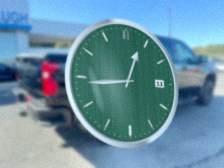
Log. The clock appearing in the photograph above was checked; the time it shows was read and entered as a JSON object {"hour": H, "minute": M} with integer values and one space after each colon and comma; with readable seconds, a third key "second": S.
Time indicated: {"hour": 12, "minute": 44}
